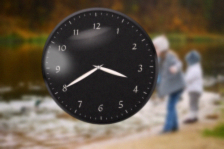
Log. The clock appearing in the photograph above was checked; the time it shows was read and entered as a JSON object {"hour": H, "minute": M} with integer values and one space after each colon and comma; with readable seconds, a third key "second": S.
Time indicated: {"hour": 3, "minute": 40}
